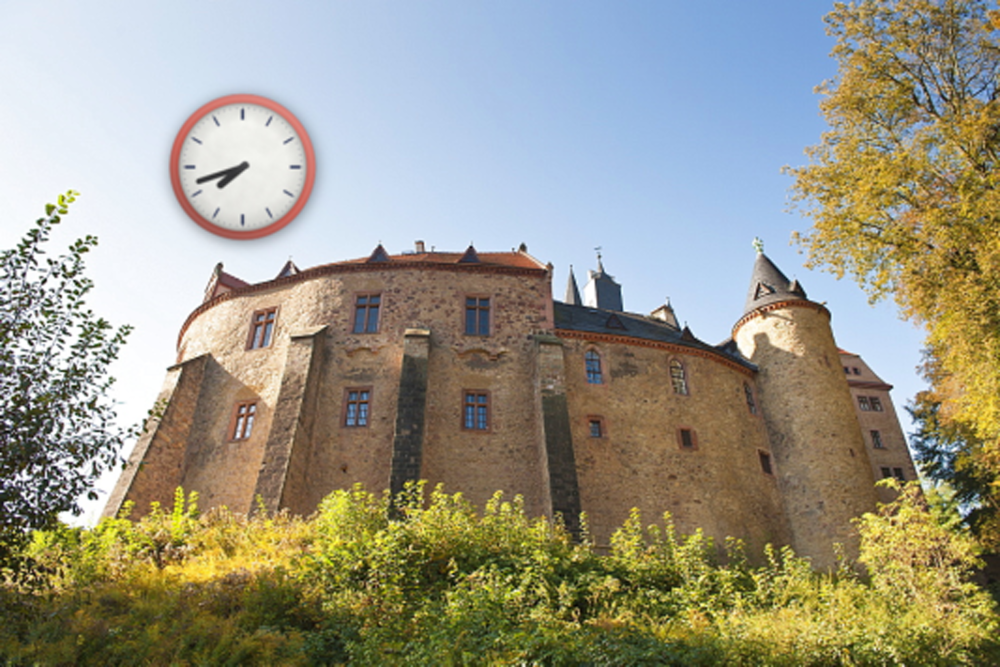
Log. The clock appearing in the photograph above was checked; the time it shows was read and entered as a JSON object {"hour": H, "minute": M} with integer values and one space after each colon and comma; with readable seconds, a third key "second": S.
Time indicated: {"hour": 7, "minute": 42}
